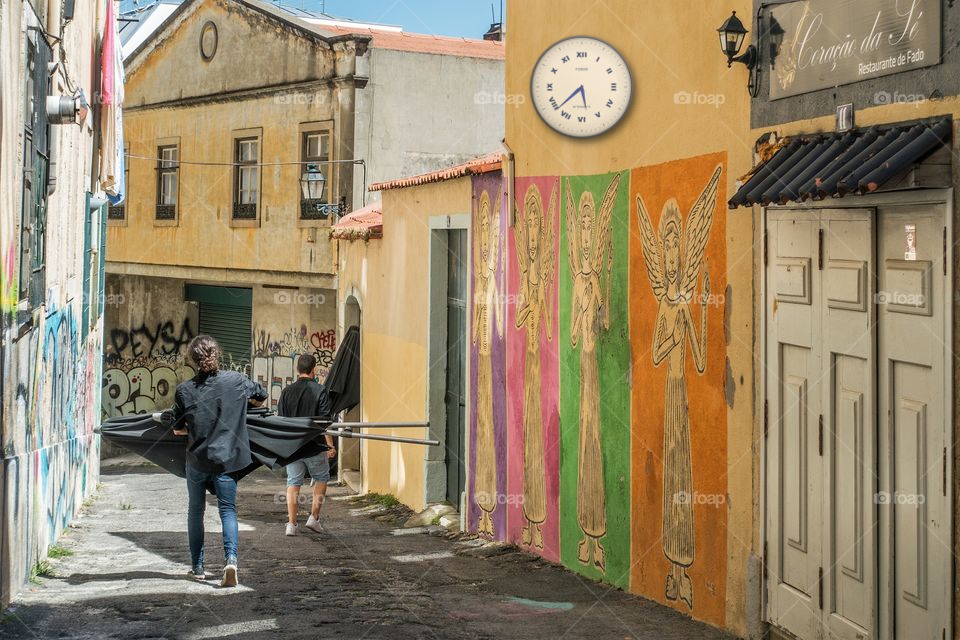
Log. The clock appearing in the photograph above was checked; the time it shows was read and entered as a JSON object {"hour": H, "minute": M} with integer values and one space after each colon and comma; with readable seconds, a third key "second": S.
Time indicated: {"hour": 5, "minute": 38}
